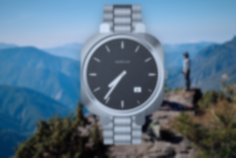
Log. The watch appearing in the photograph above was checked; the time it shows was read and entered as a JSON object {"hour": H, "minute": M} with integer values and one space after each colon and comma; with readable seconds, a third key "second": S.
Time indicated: {"hour": 7, "minute": 36}
